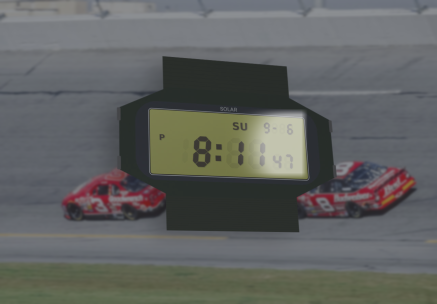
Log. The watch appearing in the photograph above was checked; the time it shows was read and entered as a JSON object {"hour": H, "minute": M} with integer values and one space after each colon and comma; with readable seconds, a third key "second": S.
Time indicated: {"hour": 8, "minute": 11, "second": 47}
